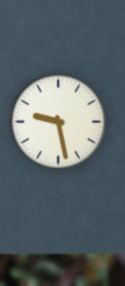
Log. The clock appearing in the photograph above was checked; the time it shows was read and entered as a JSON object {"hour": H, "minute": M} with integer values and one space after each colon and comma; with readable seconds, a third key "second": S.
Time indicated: {"hour": 9, "minute": 28}
